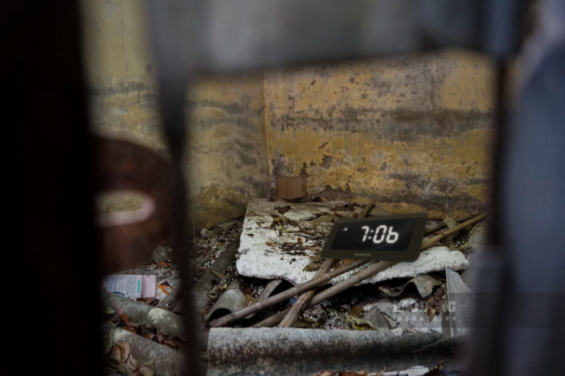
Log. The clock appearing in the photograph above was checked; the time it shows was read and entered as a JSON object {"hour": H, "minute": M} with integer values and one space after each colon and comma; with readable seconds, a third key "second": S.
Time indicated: {"hour": 7, "minute": 6}
